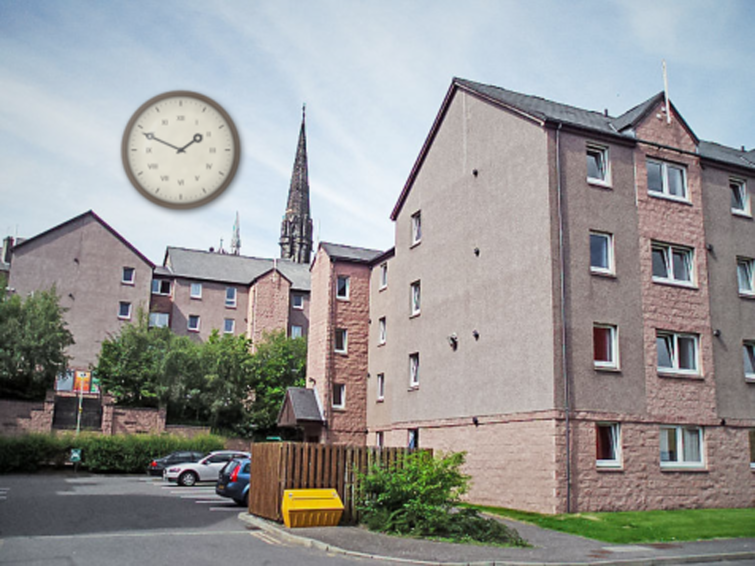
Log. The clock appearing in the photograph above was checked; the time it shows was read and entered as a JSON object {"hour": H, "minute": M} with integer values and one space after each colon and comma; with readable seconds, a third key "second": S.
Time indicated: {"hour": 1, "minute": 49}
